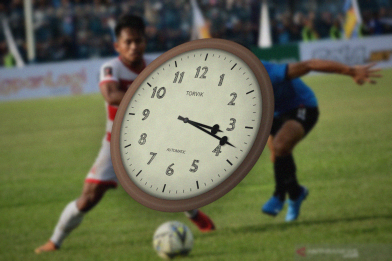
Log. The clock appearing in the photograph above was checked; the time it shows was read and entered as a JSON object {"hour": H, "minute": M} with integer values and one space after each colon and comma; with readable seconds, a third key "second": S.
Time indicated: {"hour": 3, "minute": 18}
